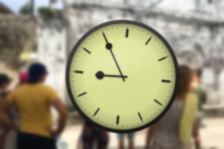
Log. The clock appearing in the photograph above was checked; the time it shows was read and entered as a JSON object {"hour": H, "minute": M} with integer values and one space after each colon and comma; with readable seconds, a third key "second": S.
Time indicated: {"hour": 8, "minute": 55}
